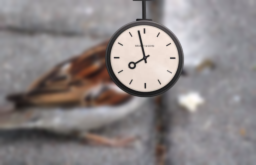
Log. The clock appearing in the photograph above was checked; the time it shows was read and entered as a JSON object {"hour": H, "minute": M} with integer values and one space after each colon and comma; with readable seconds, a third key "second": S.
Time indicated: {"hour": 7, "minute": 58}
